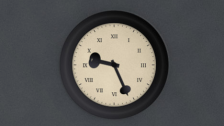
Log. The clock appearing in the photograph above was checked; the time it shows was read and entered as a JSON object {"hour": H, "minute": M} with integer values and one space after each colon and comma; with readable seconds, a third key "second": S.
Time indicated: {"hour": 9, "minute": 26}
